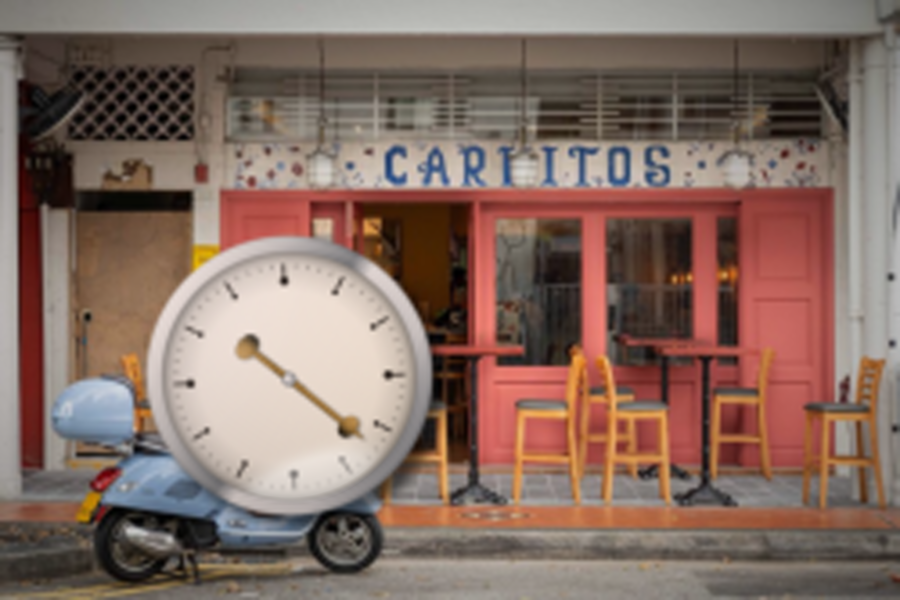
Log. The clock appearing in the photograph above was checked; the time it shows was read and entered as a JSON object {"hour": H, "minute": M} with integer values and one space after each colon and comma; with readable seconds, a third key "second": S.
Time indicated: {"hour": 10, "minute": 22}
